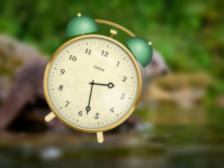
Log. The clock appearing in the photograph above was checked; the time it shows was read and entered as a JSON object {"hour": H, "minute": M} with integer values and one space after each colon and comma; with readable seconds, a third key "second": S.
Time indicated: {"hour": 2, "minute": 28}
